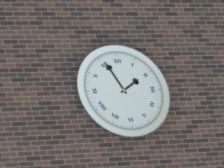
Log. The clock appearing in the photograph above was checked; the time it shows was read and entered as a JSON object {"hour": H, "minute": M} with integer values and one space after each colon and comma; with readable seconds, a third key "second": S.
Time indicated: {"hour": 1, "minute": 56}
